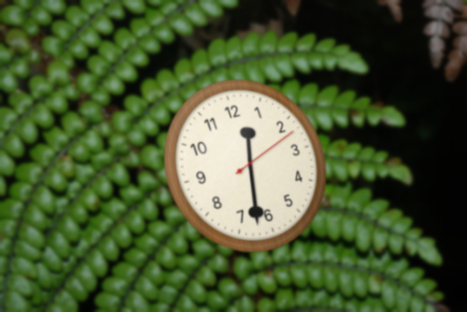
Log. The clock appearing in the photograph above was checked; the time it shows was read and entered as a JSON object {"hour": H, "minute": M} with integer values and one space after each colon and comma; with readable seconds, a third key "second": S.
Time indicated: {"hour": 12, "minute": 32, "second": 12}
